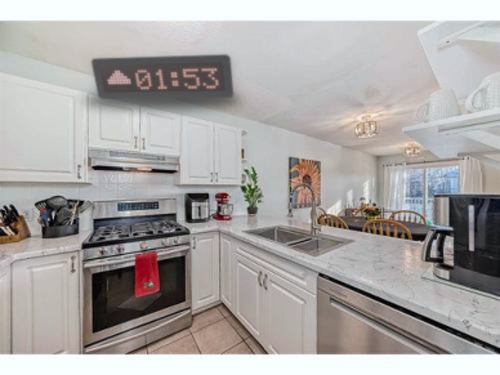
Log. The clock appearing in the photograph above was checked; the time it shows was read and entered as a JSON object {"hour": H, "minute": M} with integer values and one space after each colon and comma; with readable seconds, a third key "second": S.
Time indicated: {"hour": 1, "minute": 53}
